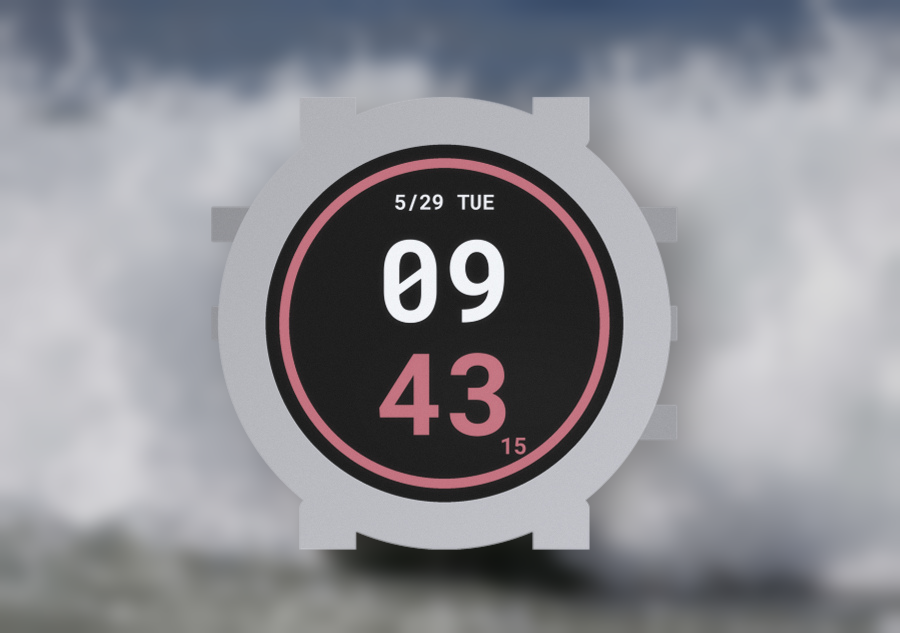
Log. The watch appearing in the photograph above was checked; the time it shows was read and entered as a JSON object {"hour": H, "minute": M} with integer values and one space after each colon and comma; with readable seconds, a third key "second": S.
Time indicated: {"hour": 9, "minute": 43, "second": 15}
